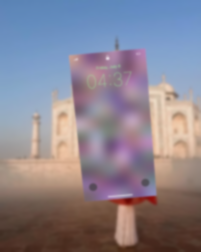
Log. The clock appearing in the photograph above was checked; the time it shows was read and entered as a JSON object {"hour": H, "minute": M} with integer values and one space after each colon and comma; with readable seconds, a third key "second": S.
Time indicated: {"hour": 4, "minute": 37}
